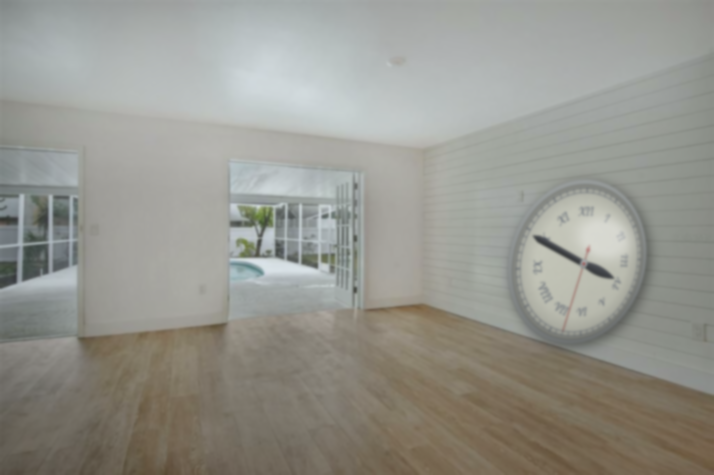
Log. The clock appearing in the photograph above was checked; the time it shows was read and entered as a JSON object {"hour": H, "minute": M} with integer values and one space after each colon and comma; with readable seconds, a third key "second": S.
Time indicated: {"hour": 3, "minute": 49, "second": 33}
